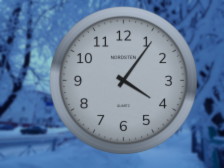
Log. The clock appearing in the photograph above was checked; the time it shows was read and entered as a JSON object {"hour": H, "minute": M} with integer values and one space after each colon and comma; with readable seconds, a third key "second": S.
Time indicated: {"hour": 4, "minute": 6}
